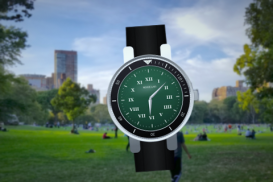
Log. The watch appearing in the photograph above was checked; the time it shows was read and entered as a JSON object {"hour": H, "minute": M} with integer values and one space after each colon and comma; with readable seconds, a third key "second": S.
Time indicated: {"hour": 6, "minute": 8}
